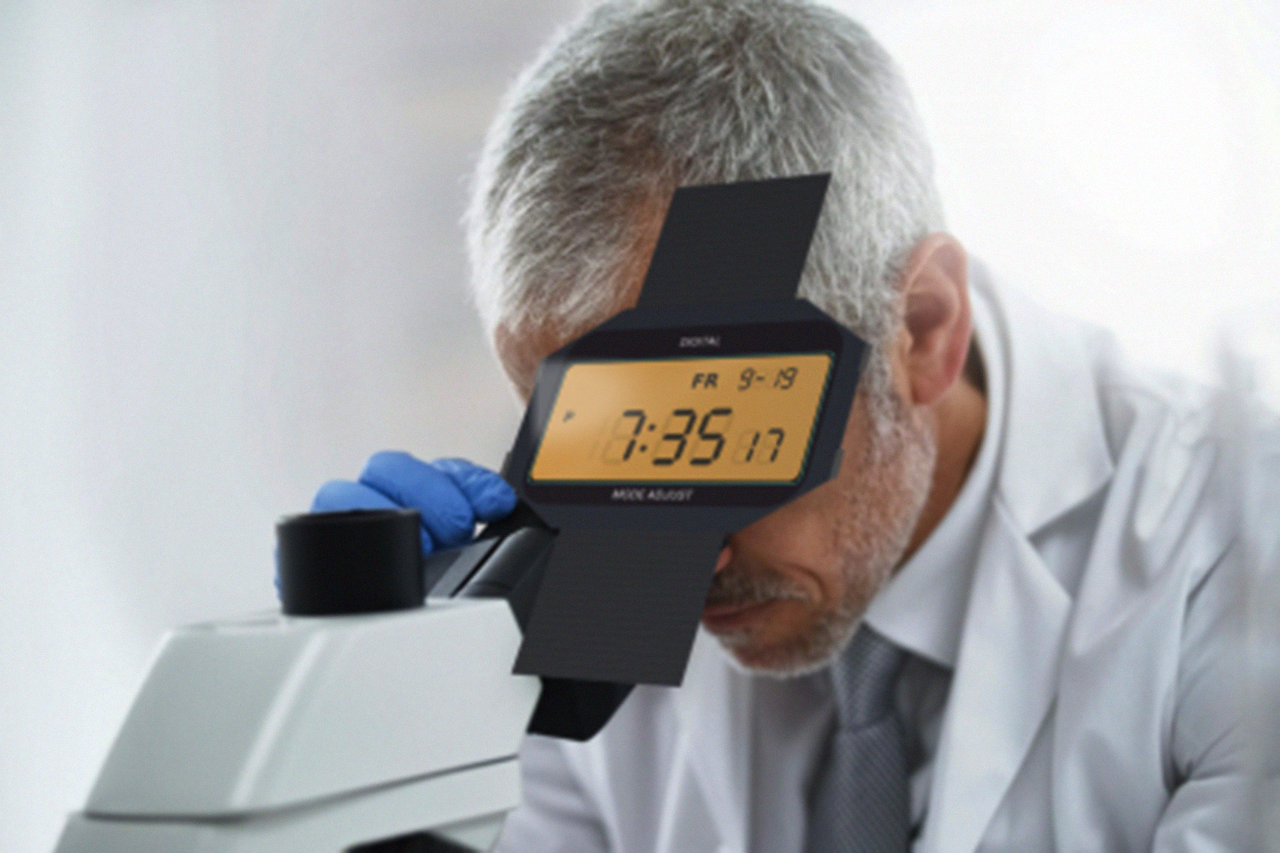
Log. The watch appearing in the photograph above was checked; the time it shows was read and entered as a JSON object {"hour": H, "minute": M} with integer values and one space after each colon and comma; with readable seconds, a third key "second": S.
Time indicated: {"hour": 7, "minute": 35, "second": 17}
